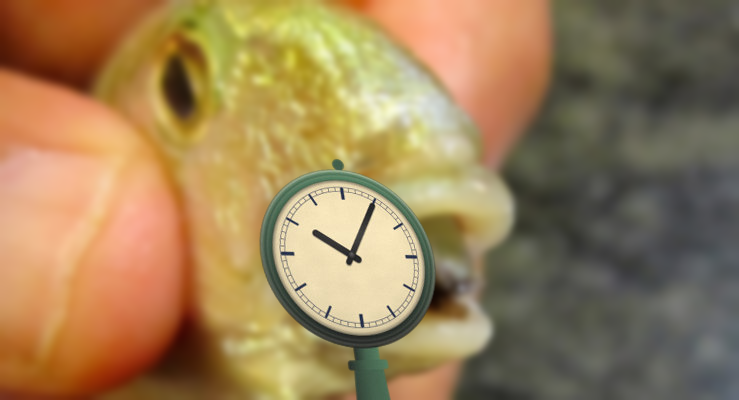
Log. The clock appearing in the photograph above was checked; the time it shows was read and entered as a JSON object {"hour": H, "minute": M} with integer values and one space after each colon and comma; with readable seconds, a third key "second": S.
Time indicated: {"hour": 10, "minute": 5}
